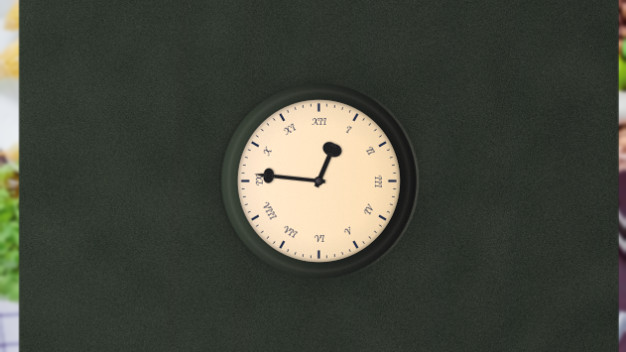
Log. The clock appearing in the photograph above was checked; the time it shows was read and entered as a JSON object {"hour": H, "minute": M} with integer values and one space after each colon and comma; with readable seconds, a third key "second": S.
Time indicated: {"hour": 12, "minute": 46}
